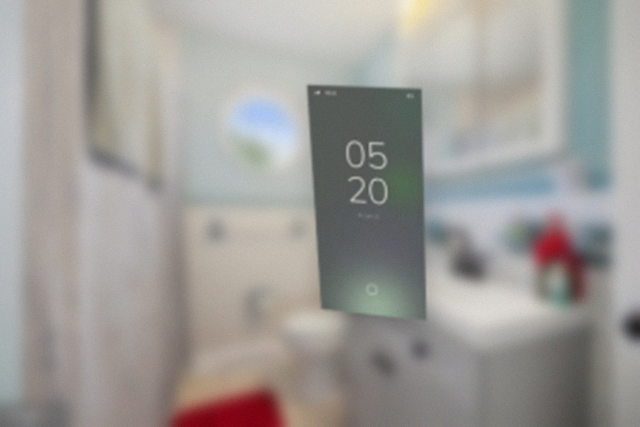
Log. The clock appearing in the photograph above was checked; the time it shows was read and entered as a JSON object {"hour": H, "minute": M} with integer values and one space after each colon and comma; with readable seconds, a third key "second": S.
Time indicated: {"hour": 5, "minute": 20}
